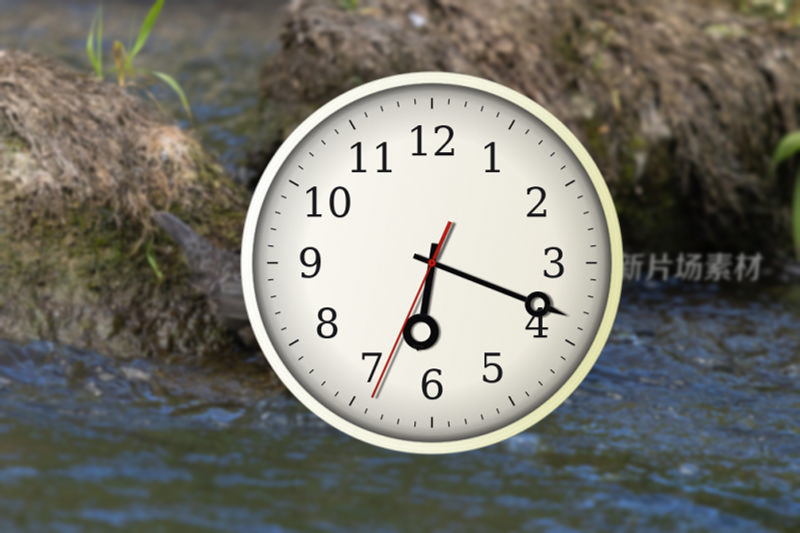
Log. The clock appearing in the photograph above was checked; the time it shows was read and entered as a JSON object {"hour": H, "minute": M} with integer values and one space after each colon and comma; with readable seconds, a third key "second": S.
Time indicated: {"hour": 6, "minute": 18, "second": 34}
